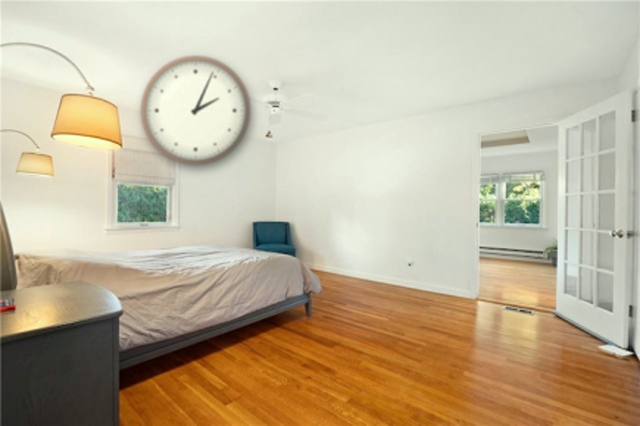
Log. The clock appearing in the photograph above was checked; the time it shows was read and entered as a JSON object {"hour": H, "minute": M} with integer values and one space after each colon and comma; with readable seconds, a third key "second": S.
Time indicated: {"hour": 2, "minute": 4}
